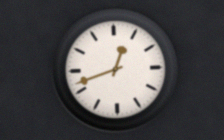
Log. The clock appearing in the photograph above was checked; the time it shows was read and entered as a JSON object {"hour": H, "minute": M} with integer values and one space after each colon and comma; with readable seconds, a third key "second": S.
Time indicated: {"hour": 12, "minute": 42}
